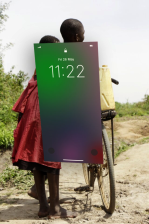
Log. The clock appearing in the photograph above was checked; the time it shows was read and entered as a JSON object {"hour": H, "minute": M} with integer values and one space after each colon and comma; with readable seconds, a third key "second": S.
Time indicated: {"hour": 11, "minute": 22}
